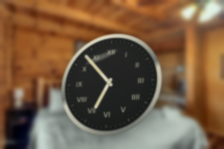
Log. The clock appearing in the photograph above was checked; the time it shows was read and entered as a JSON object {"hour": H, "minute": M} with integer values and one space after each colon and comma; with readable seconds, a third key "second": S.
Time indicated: {"hour": 6, "minute": 53}
